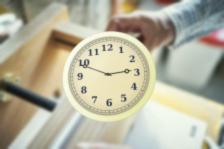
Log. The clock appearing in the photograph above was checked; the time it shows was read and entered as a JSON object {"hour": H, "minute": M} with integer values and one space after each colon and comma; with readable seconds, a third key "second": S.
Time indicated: {"hour": 2, "minute": 49}
